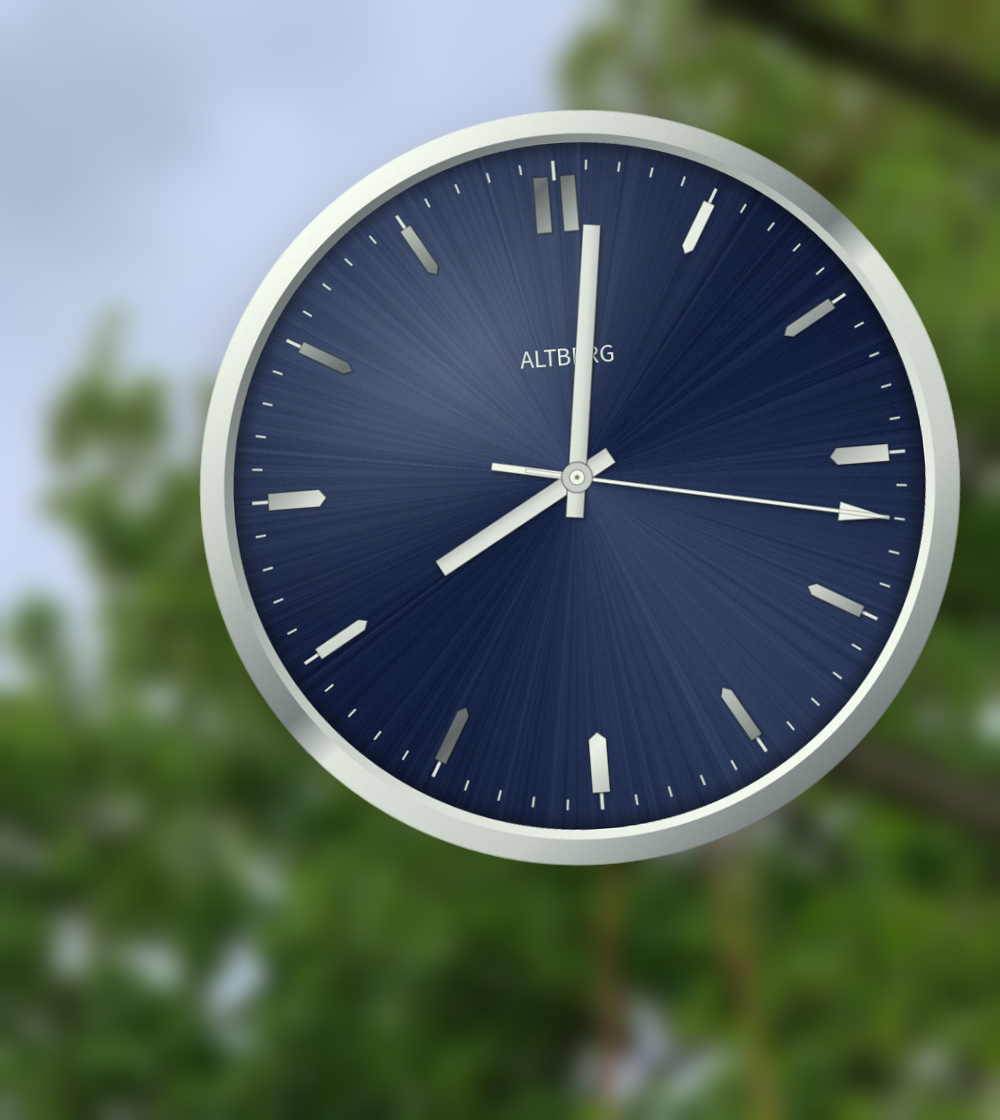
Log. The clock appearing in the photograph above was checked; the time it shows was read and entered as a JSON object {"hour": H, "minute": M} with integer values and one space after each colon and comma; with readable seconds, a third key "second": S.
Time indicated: {"hour": 8, "minute": 1, "second": 17}
